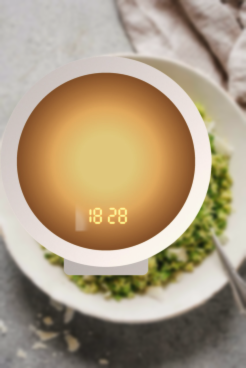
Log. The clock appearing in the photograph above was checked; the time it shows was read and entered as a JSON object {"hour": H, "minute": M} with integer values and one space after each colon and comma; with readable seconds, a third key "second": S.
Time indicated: {"hour": 18, "minute": 28}
